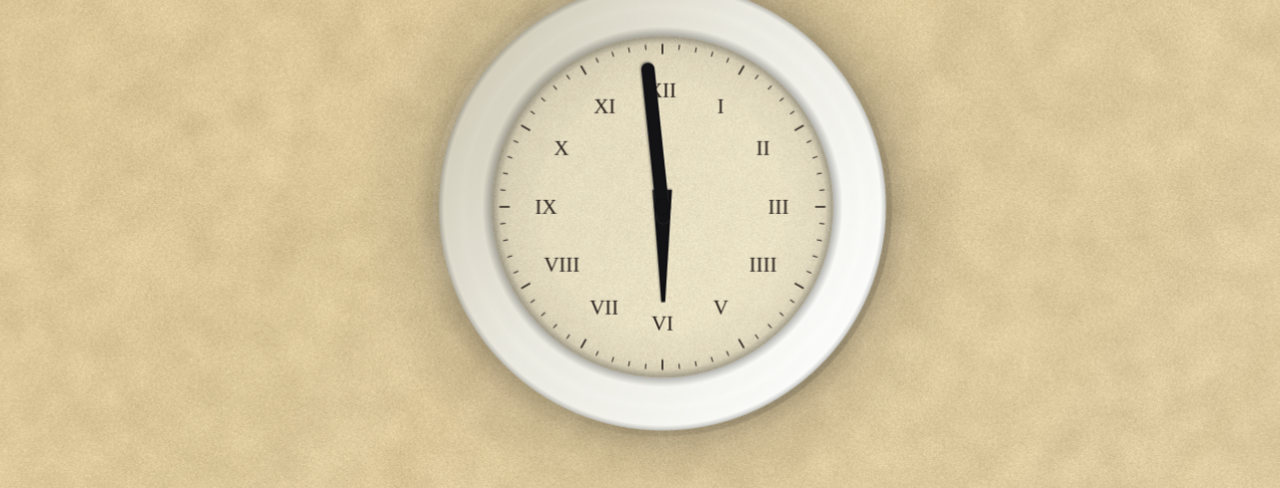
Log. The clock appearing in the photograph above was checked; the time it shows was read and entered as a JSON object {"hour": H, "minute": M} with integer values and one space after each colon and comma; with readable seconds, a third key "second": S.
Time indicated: {"hour": 5, "minute": 59}
